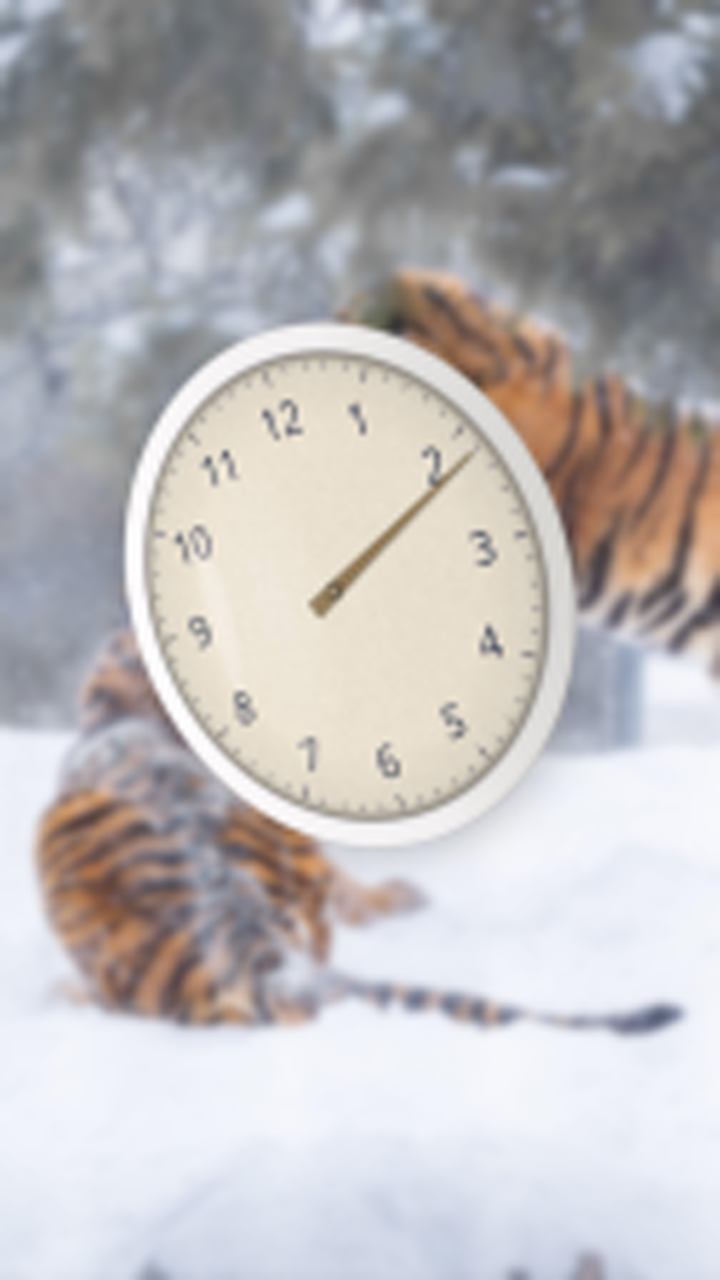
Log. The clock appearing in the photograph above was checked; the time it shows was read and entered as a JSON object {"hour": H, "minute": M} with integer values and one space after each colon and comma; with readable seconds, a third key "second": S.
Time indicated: {"hour": 2, "minute": 11}
